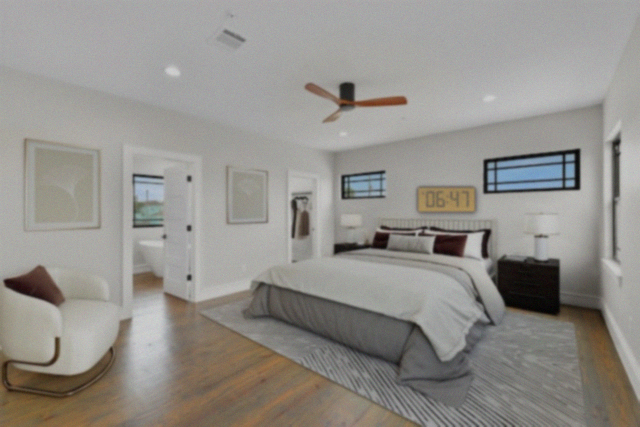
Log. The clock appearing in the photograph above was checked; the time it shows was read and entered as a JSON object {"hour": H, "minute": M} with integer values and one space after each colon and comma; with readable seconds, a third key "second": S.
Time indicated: {"hour": 6, "minute": 47}
